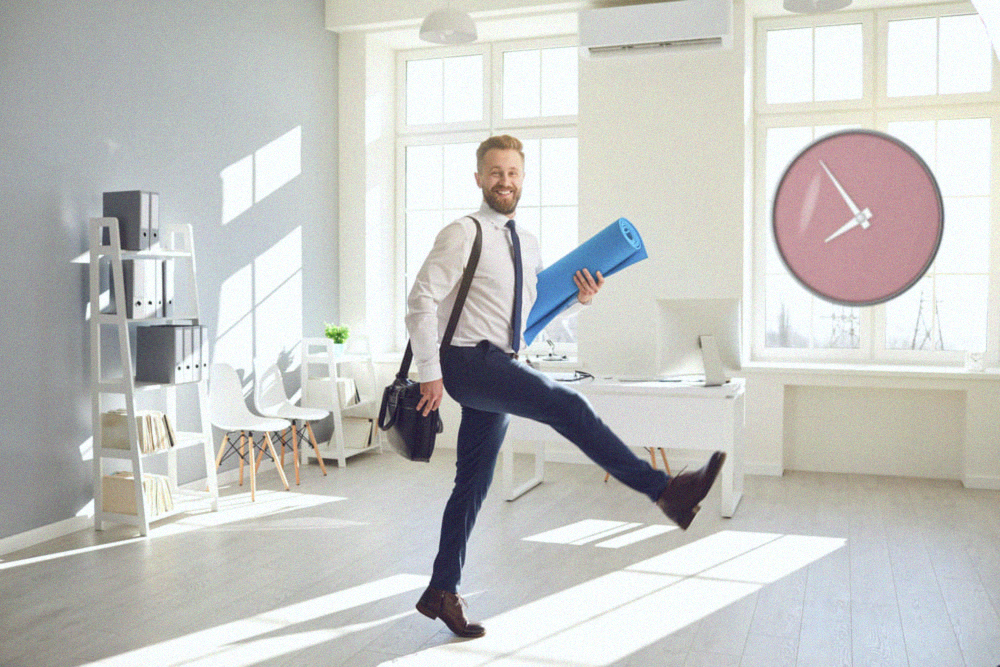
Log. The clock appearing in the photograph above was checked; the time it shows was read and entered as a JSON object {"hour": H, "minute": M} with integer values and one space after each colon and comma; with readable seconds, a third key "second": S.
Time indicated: {"hour": 7, "minute": 54}
